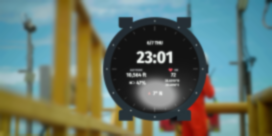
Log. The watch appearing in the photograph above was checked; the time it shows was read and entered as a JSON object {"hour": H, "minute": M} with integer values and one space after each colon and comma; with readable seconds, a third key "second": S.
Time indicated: {"hour": 23, "minute": 1}
